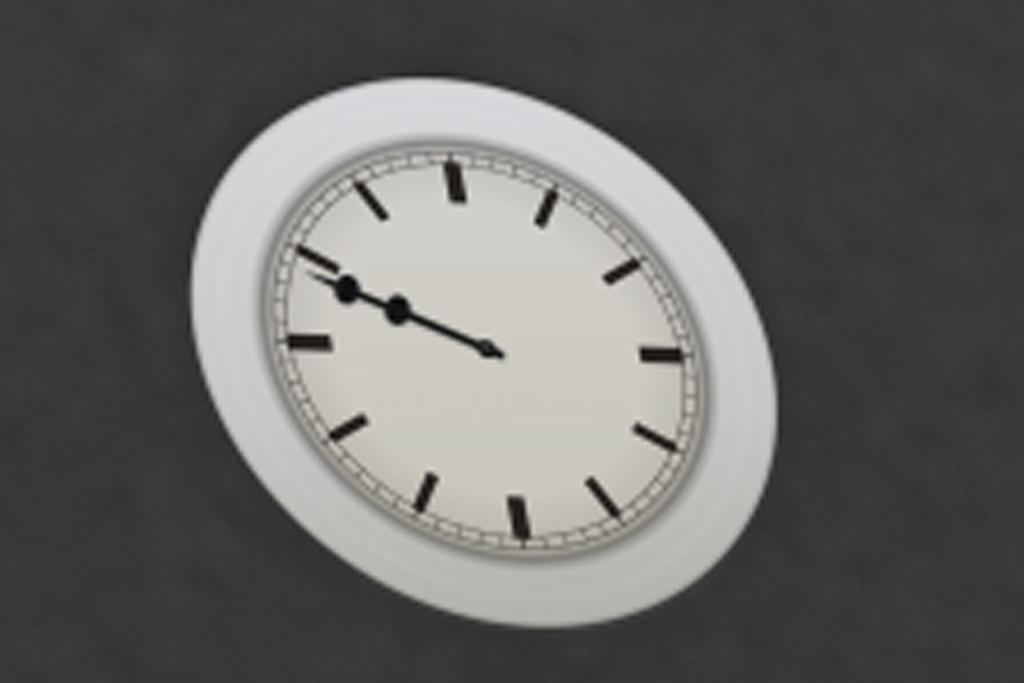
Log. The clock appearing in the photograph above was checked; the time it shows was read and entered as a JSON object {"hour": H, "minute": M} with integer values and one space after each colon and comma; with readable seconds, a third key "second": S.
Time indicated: {"hour": 9, "minute": 49}
